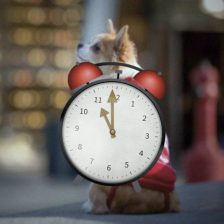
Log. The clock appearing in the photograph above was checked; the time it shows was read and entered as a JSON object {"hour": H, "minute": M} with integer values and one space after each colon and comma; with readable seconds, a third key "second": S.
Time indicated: {"hour": 10, "minute": 59}
